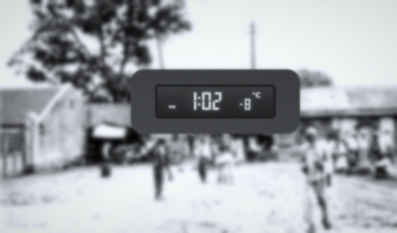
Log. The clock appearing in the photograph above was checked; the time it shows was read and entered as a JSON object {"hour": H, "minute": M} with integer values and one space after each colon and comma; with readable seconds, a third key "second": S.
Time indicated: {"hour": 1, "minute": 2}
